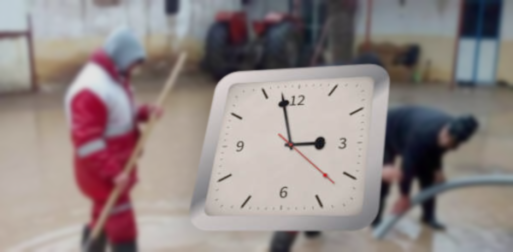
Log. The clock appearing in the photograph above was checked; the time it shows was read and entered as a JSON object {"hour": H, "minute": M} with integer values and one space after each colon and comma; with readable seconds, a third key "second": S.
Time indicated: {"hour": 2, "minute": 57, "second": 22}
